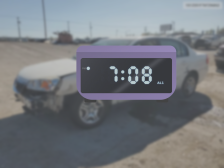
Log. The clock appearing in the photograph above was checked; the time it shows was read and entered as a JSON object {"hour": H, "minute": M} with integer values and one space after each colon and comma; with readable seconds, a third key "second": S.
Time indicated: {"hour": 7, "minute": 8}
